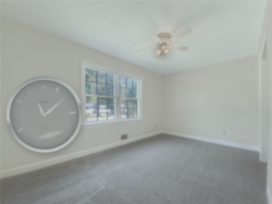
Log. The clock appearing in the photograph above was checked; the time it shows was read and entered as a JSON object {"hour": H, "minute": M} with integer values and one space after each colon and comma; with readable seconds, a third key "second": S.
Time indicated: {"hour": 11, "minute": 9}
